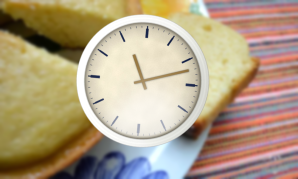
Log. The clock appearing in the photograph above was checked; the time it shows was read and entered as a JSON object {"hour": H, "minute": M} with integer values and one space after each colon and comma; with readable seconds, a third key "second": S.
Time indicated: {"hour": 11, "minute": 12}
